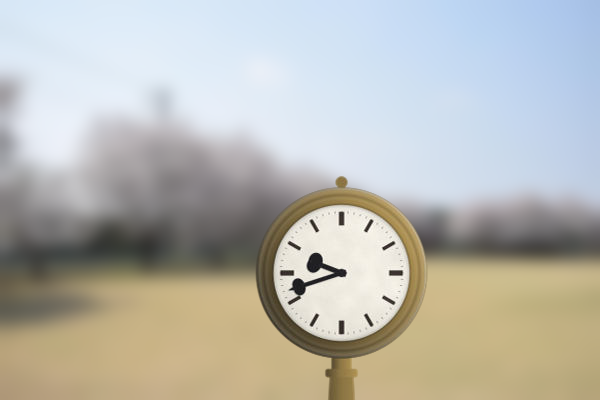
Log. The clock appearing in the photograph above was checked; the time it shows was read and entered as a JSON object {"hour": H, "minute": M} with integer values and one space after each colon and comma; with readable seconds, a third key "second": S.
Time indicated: {"hour": 9, "minute": 42}
